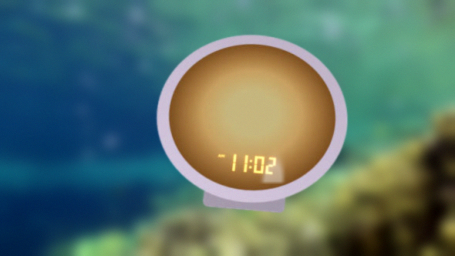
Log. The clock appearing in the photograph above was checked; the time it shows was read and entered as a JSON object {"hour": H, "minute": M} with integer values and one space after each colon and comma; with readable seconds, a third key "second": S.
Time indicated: {"hour": 11, "minute": 2}
